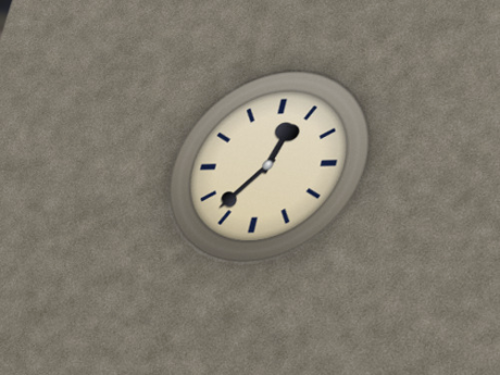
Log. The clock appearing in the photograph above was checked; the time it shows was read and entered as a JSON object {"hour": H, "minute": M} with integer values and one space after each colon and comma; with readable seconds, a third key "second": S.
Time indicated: {"hour": 12, "minute": 37}
